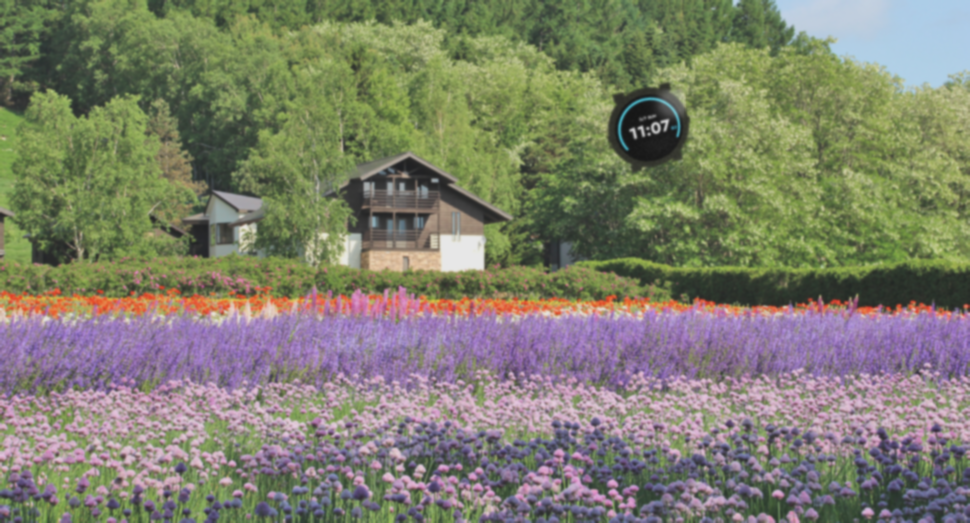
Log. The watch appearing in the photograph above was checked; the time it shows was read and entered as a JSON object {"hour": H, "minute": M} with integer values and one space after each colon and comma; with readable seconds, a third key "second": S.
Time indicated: {"hour": 11, "minute": 7}
